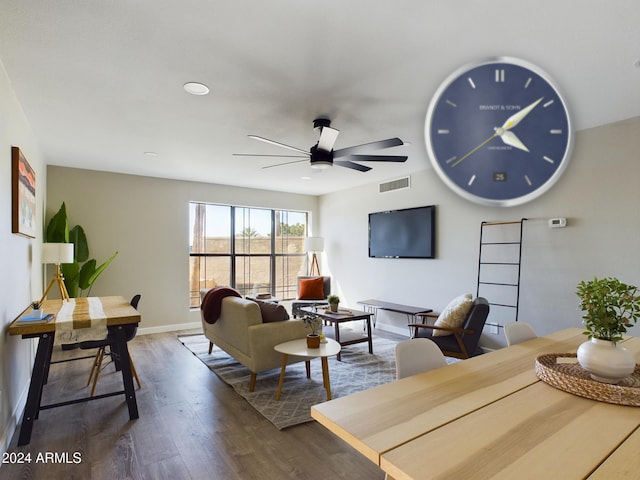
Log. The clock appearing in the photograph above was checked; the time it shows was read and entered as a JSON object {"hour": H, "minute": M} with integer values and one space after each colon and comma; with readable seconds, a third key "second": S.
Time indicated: {"hour": 4, "minute": 8, "second": 39}
